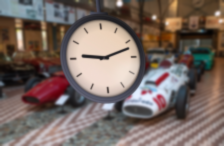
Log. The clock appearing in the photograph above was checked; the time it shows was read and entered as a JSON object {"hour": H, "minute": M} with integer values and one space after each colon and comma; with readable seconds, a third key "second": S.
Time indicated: {"hour": 9, "minute": 12}
